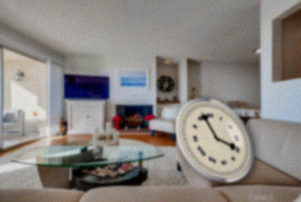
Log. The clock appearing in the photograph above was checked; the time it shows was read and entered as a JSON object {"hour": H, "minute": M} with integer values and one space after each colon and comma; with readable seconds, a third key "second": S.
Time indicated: {"hour": 3, "minute": 57}
